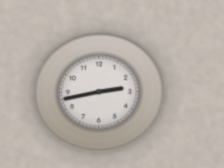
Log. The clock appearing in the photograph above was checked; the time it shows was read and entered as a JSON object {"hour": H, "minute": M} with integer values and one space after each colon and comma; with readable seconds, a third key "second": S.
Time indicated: {"hour": 2, "minute": 43}
